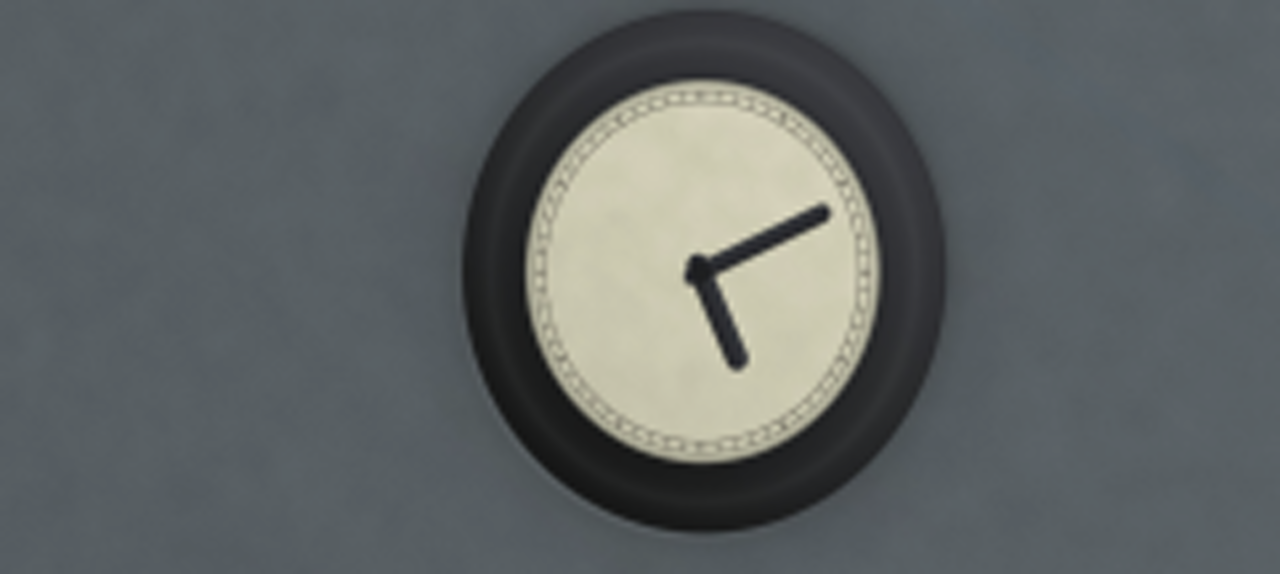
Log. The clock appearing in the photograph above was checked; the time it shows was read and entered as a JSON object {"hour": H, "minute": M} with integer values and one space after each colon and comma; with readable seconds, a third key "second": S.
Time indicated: {"hour": 5, "minute": 11}
